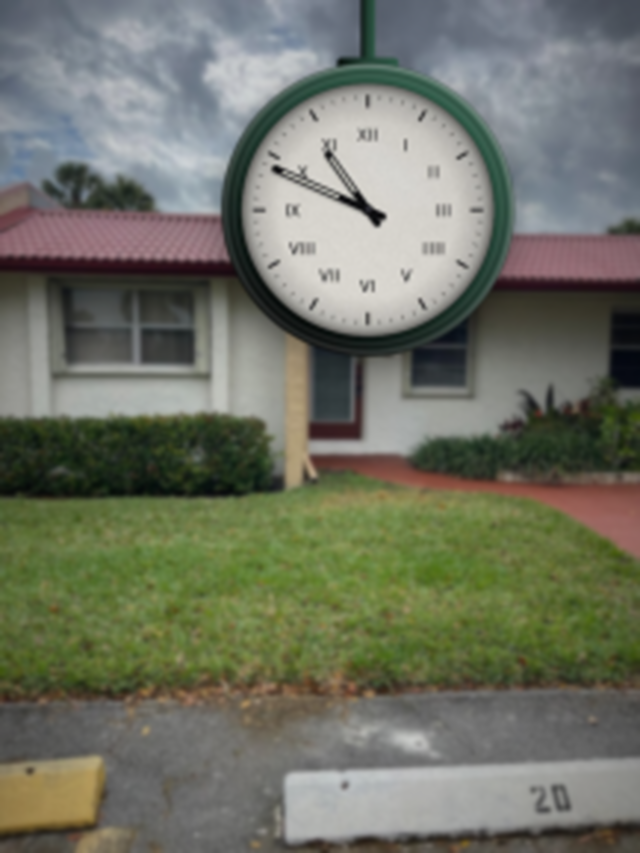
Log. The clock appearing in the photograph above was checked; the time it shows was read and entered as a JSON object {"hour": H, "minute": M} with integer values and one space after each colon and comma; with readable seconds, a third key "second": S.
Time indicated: {"hour": 10, "minute": 49}
